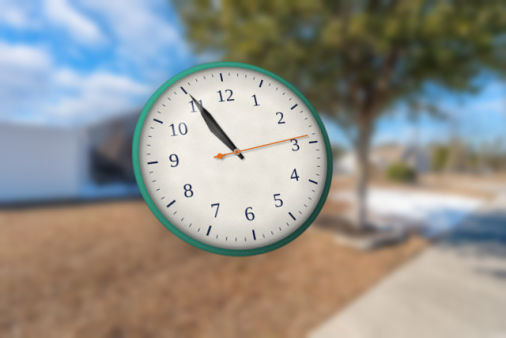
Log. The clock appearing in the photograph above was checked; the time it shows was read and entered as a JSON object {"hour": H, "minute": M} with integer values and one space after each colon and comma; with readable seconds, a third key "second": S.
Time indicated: {"hour": 10, "minute": 55, "second": 14}
